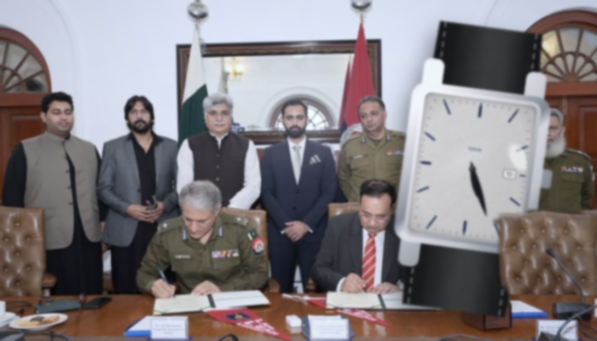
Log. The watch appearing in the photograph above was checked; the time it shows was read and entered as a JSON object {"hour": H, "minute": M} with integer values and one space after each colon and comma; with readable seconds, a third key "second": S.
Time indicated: {"hour": 5, "minute": 26}
